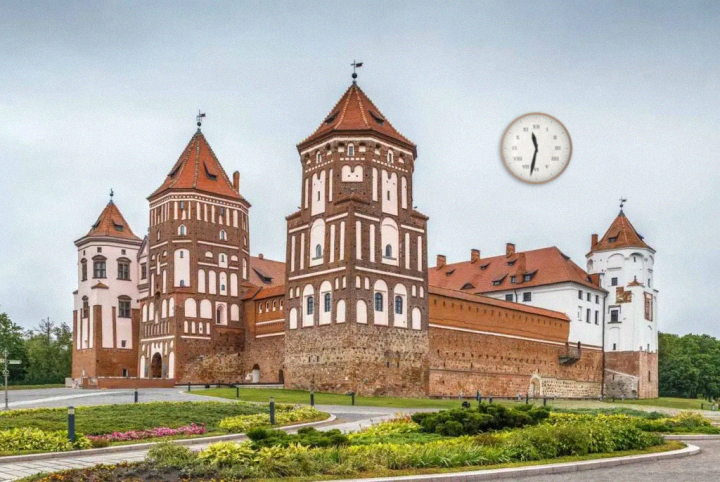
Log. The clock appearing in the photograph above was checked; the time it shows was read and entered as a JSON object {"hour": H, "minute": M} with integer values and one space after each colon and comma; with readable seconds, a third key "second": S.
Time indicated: {"hour": 11, "minute": 32}
